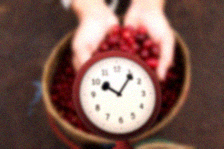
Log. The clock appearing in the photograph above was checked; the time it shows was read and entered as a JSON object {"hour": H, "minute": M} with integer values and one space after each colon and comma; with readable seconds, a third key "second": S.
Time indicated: {"hour": 10, "minute": 6}
